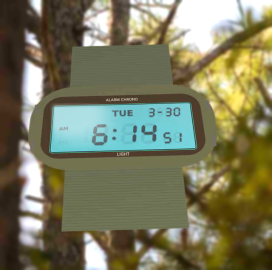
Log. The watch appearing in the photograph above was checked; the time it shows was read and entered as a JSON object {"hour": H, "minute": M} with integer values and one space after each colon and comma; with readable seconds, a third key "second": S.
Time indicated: {"hour": 6, "minute": 14, "second": 51}
